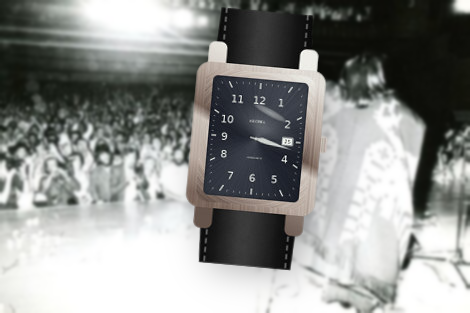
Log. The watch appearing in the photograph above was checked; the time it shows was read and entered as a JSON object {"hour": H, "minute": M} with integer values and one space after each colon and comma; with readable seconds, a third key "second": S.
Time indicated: {"hour": 3, "minute": 17}
